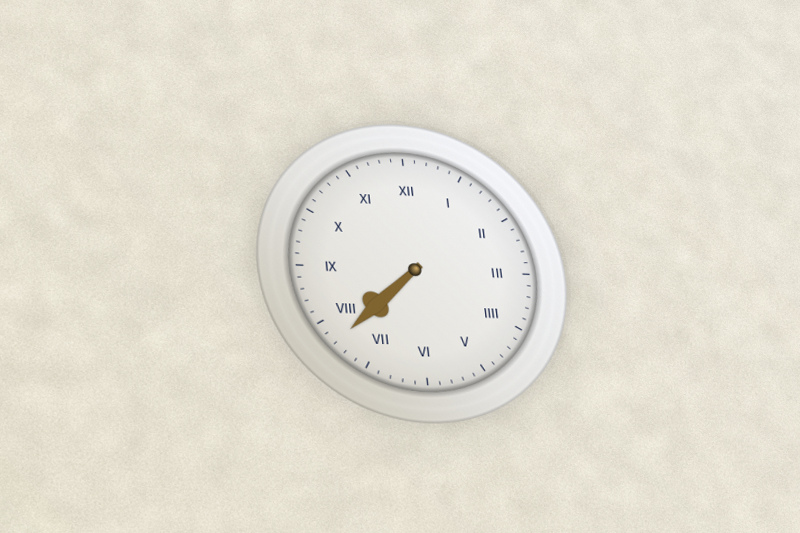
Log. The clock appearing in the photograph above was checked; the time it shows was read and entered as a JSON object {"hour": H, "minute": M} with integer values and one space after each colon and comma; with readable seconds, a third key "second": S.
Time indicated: {"hour": 7, "minute": 38}
